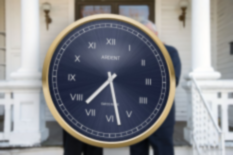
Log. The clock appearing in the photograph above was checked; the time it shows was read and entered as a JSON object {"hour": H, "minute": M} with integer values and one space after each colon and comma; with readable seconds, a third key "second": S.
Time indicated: {"hour": 7, "minute": 28}
